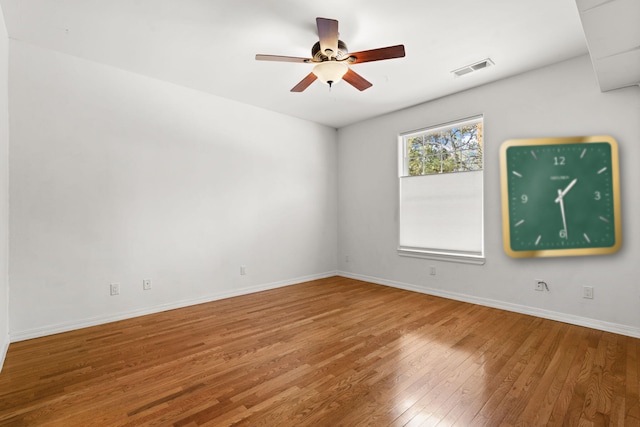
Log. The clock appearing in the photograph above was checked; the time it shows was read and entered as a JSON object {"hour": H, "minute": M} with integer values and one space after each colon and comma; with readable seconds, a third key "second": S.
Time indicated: {"hour": 1, "minute": 29}
